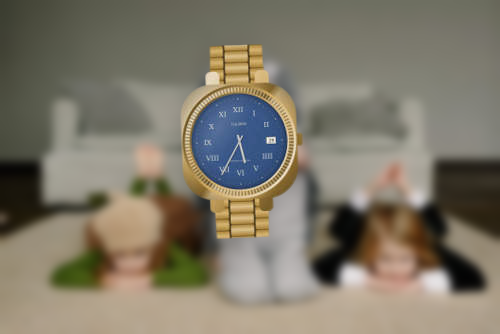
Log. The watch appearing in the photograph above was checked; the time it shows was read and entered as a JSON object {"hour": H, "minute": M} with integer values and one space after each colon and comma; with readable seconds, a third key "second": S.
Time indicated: {"hour": 5, "minute": 35}
